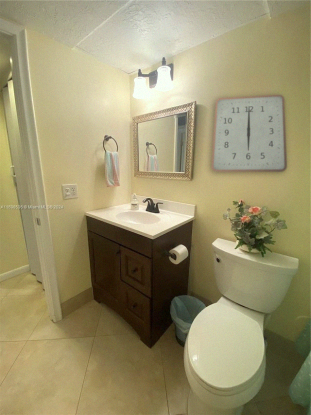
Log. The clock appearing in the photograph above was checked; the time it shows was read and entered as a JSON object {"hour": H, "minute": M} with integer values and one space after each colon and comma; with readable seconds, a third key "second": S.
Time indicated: {"hour": 6, "minute": 0}
